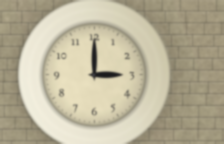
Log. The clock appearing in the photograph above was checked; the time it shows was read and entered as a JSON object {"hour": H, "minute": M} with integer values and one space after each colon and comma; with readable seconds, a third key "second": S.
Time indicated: {"hour": 3, "minute": 0}
